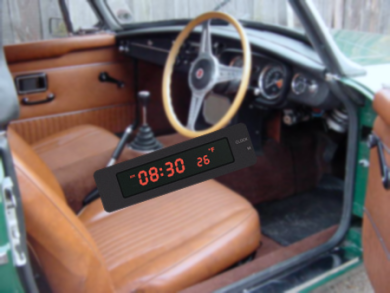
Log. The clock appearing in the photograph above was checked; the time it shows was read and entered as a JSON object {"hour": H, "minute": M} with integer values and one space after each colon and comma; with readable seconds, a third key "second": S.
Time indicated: {"hour": 8, "minute": 30}
